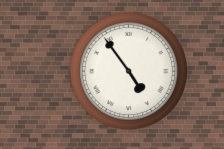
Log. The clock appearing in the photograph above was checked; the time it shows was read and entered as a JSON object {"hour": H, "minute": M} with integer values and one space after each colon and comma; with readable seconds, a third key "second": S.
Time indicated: {"hour": 4, "minute": 54}
